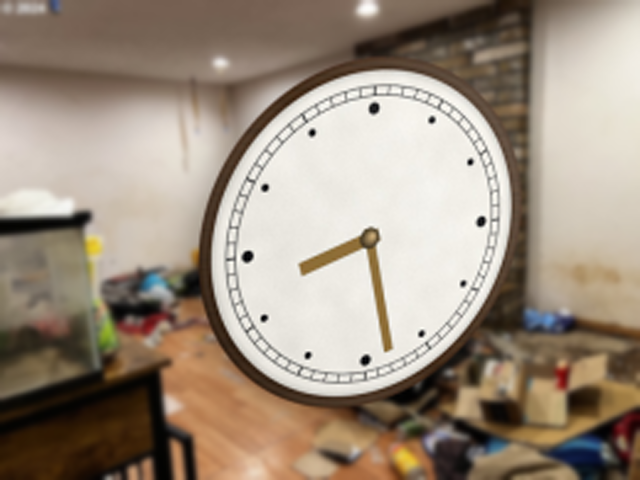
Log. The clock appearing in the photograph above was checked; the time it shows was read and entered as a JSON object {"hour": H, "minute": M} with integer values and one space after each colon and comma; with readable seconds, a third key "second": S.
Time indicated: {"hour": 8, "minute": 28}
